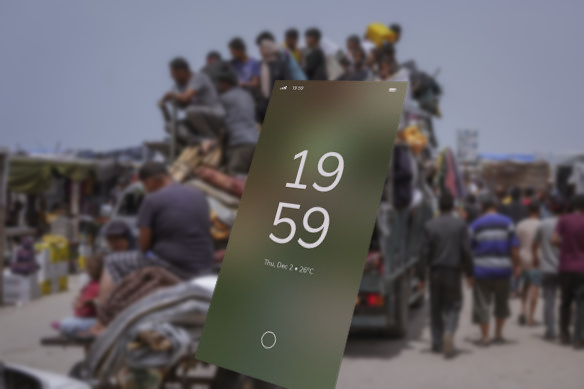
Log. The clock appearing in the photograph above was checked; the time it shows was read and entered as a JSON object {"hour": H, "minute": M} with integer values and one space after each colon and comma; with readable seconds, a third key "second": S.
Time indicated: {"hour": 19, "minute": 59}
